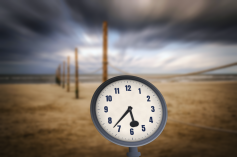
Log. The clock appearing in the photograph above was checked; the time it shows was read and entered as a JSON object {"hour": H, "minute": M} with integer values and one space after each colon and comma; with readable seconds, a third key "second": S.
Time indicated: {"hour": 5, "minute": 37}
